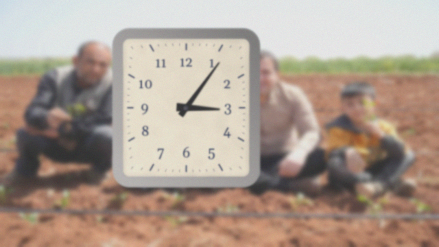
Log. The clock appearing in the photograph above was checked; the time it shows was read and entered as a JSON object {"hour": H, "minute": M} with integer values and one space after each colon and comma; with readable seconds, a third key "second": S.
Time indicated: {"hour": 3, "minute": 6}
